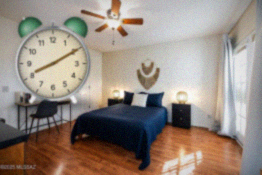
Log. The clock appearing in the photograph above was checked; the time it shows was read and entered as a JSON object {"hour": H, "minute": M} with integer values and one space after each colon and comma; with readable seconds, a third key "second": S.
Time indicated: {"hour": 8, "minute": 10}
